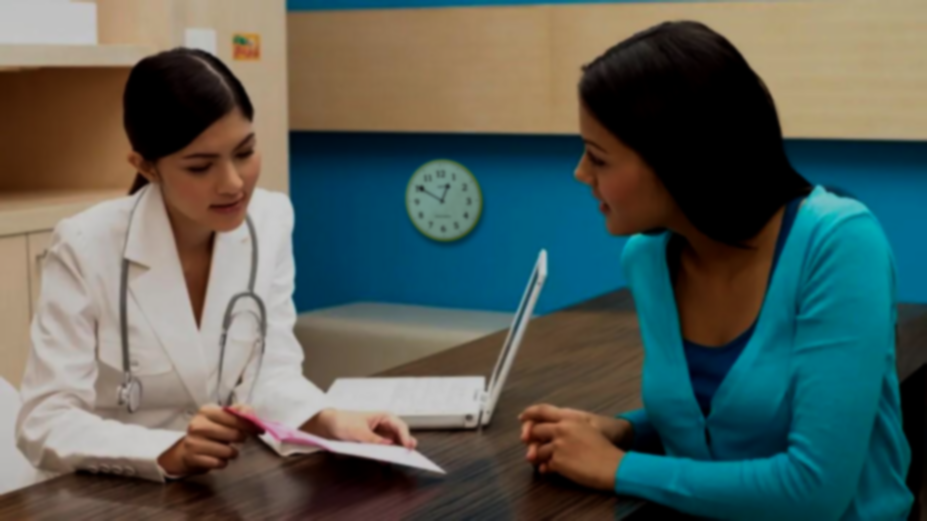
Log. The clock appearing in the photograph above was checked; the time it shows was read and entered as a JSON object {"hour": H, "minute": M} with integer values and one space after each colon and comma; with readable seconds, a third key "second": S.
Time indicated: {"hour": 12, "minute": 50}
